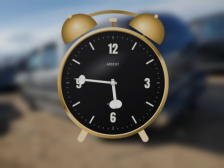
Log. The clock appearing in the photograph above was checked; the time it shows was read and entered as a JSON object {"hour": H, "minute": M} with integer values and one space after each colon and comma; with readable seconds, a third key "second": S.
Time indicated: {"hour": 5, "minute": 46}
